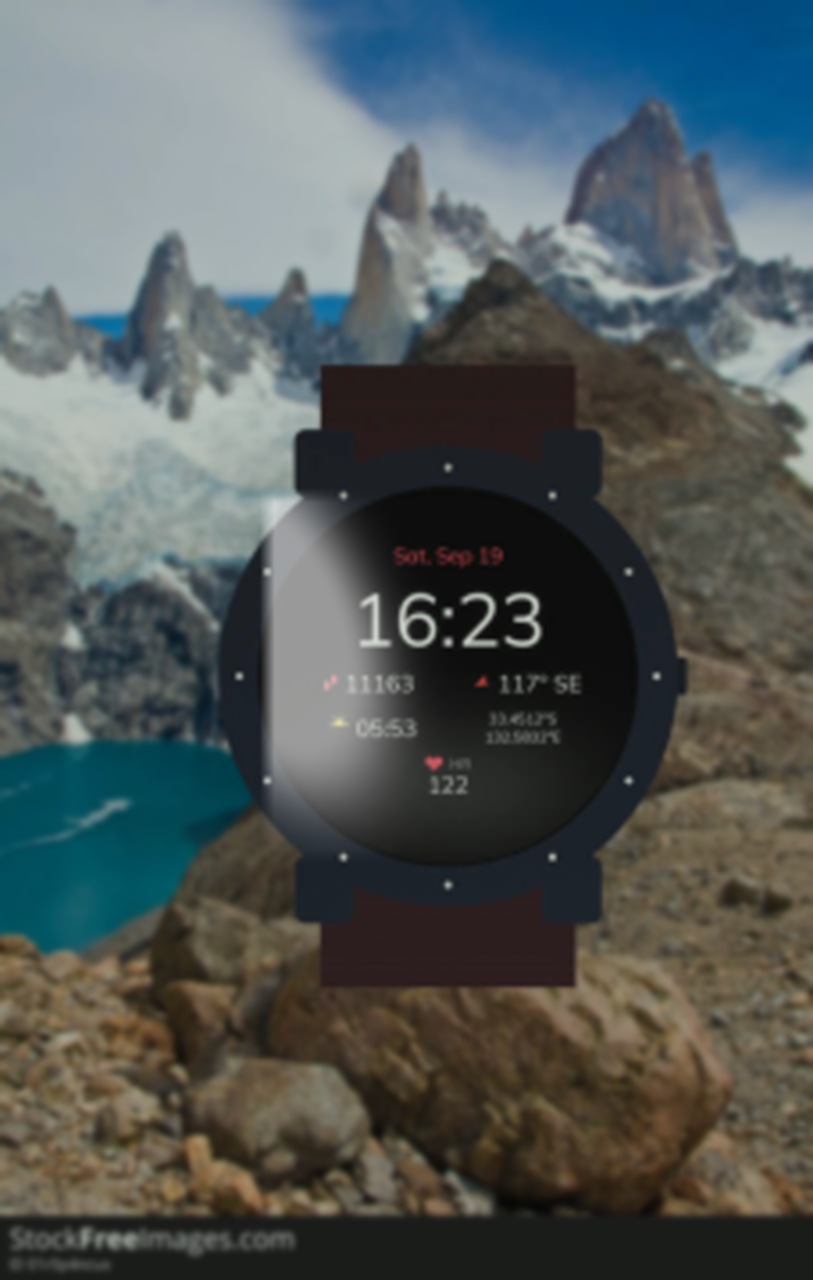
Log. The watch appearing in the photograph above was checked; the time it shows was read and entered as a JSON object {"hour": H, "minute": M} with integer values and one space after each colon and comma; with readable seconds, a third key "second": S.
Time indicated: {"hour": 16, "minute": 23}
